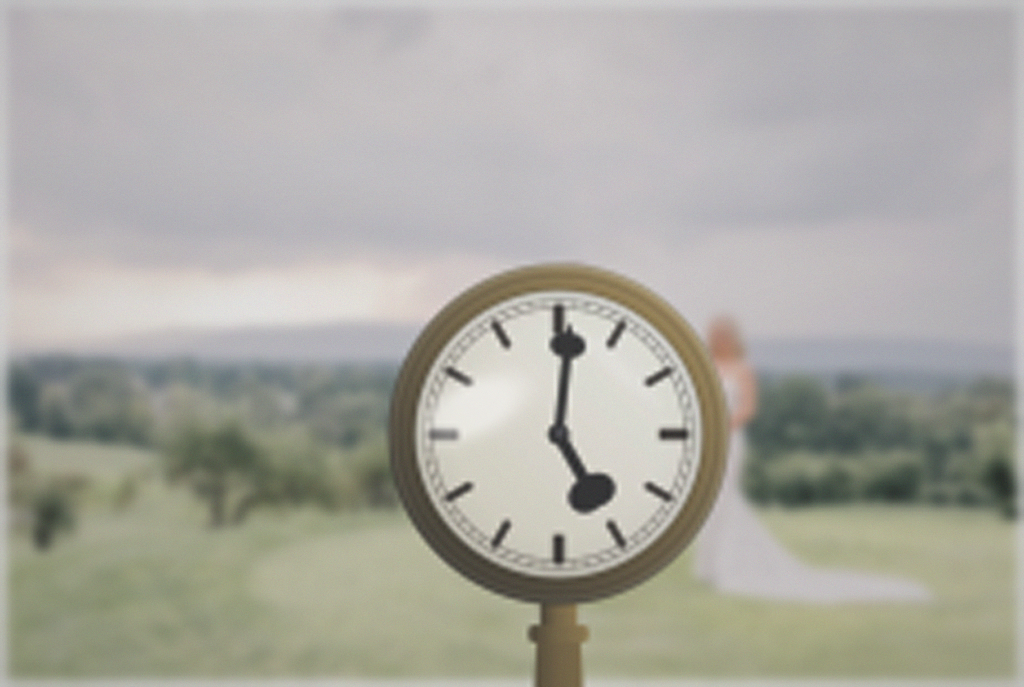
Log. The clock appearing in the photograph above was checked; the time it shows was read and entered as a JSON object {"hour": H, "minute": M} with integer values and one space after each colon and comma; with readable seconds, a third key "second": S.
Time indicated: {"hour": 5, "minute": 1}
